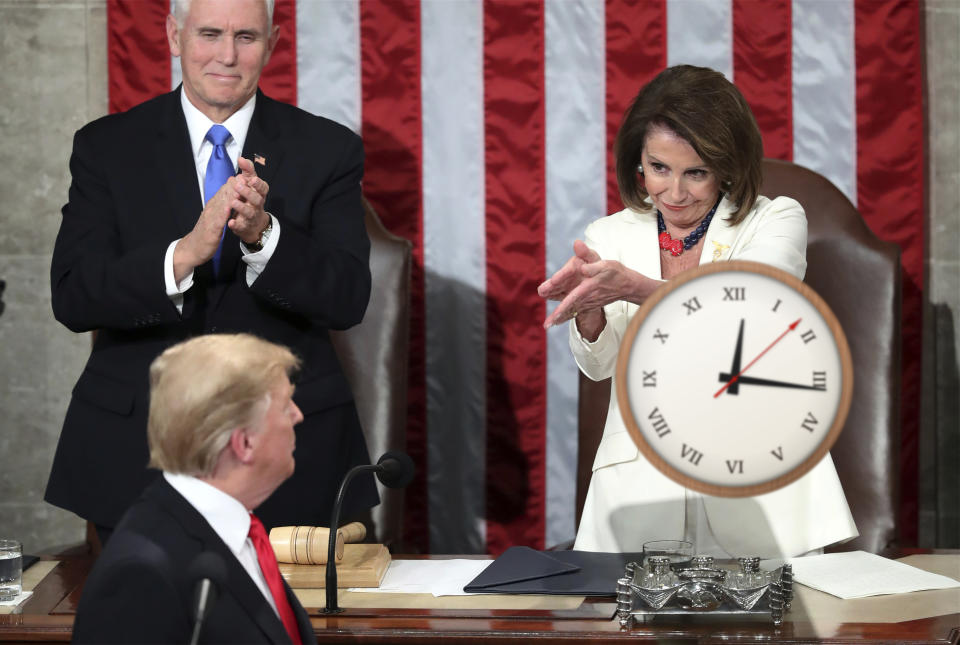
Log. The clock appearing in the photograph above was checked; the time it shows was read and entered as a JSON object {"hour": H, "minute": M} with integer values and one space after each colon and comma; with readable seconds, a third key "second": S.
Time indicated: {"hour": 12, "minute": 16, "second": 8}
